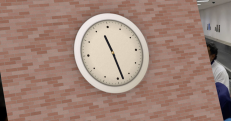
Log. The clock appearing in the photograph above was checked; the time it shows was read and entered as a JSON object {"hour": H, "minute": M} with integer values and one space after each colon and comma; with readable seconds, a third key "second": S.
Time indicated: {"hour": 11, "minute": 28}
